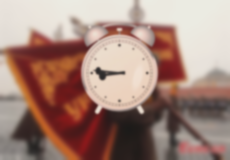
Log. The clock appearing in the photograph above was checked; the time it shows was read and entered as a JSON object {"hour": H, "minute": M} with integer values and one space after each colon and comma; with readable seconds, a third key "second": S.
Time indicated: {"hour": 8, "minute": 46}
